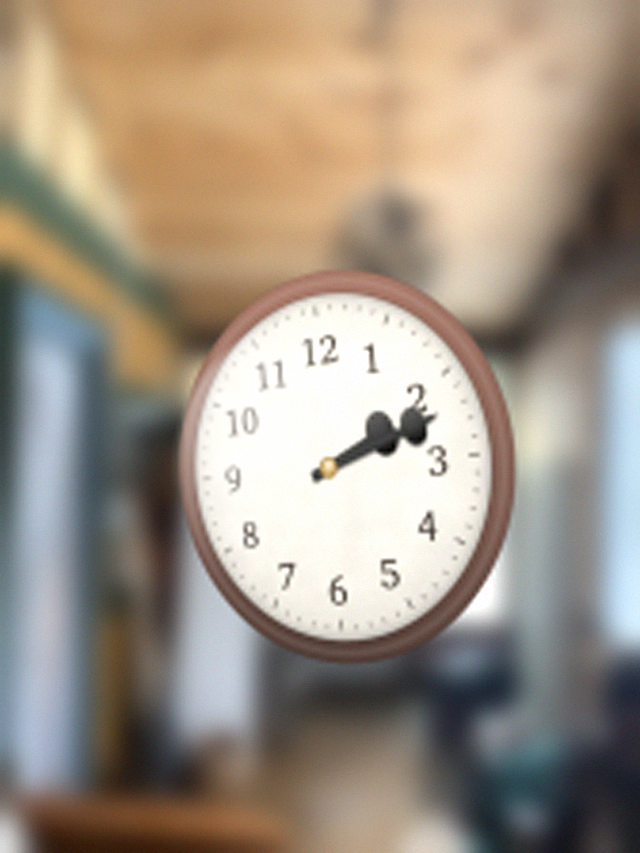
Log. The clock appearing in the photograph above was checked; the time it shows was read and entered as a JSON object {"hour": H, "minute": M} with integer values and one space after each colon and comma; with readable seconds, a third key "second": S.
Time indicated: {"hour": 2, "minute": 12}
